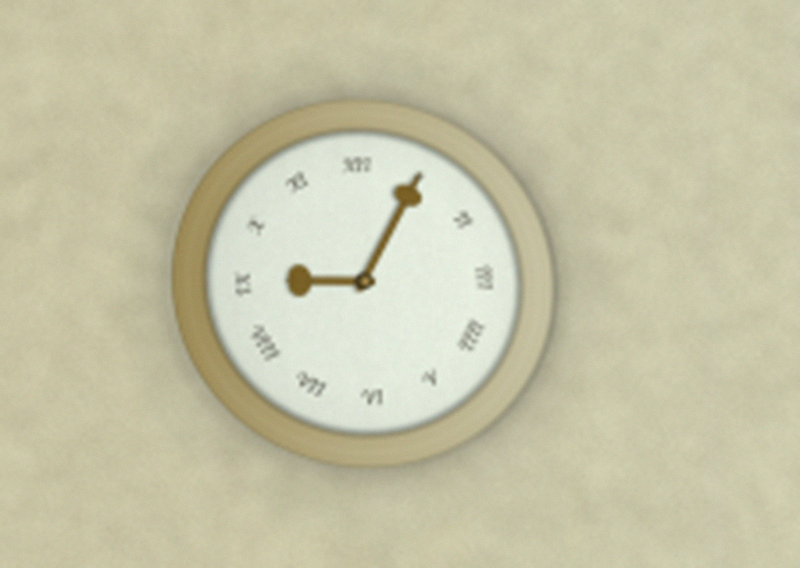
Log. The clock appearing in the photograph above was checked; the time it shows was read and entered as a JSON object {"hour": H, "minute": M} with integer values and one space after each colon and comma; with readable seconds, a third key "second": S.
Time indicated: {"hour": 9, "minute": 5}
